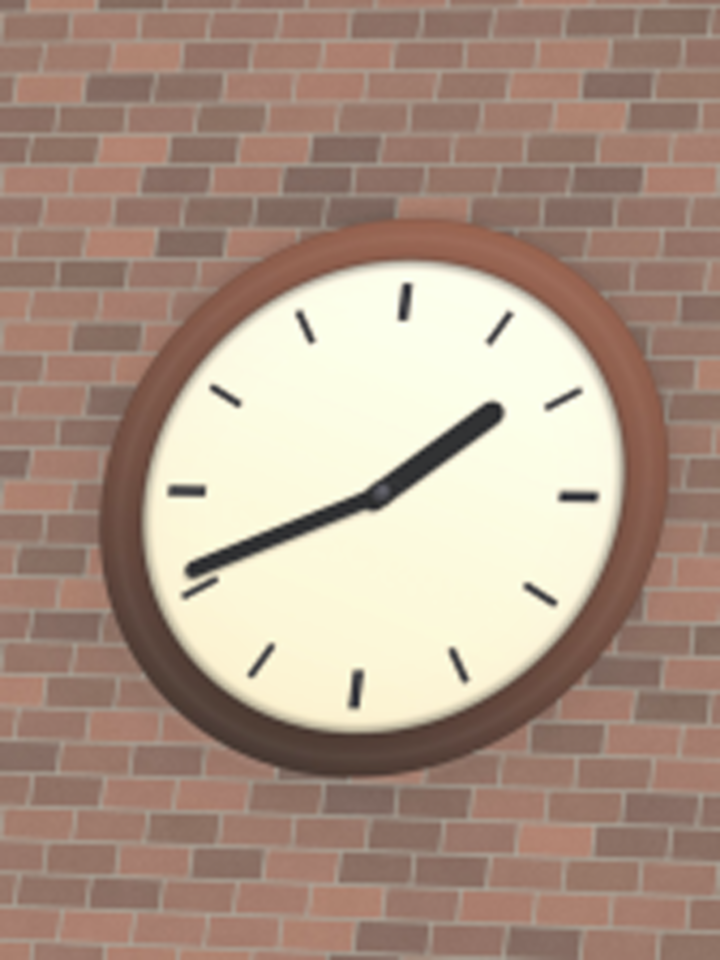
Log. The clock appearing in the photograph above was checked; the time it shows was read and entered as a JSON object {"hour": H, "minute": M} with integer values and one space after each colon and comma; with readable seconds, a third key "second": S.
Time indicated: {"hour": 1, "minute": 41}
